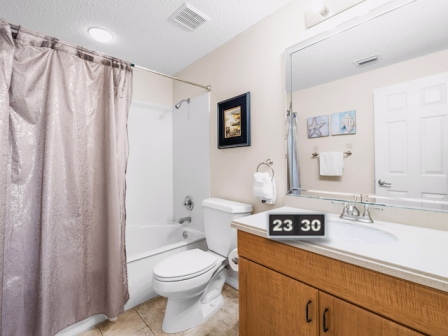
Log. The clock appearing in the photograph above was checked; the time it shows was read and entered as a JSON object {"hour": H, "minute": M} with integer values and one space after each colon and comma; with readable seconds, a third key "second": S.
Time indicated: {"hour": 23, "minute": 30}
